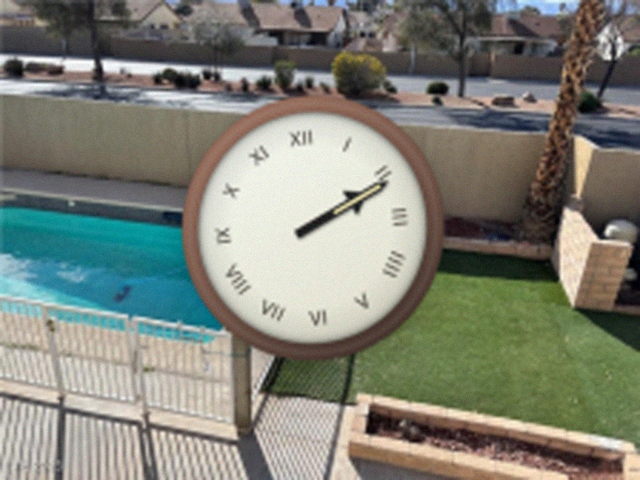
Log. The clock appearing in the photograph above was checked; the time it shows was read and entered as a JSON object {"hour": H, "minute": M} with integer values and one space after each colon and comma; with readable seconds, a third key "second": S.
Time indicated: {"hour": 2, "minute": 11}
